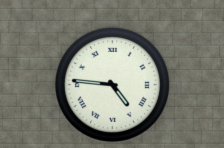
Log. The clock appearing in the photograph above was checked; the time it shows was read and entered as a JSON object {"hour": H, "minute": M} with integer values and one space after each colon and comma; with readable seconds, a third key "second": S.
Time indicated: {"hour": 4, "minute": 46}
